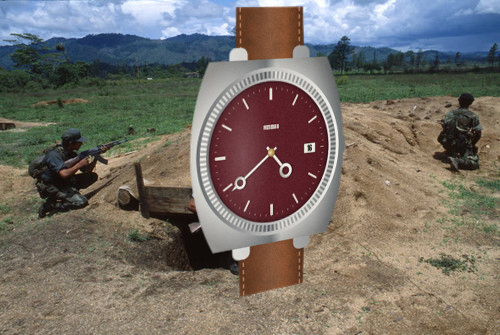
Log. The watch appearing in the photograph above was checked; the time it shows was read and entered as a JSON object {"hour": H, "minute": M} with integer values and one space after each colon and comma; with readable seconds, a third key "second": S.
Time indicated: {"hour": 4, "minute": 39}
